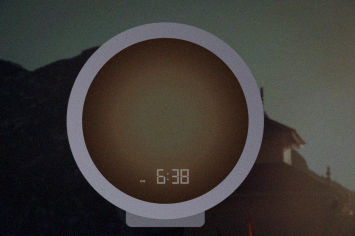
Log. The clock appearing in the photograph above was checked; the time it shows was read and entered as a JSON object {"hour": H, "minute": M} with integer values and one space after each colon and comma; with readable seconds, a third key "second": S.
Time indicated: {"hour": 6, "minute": 38}
